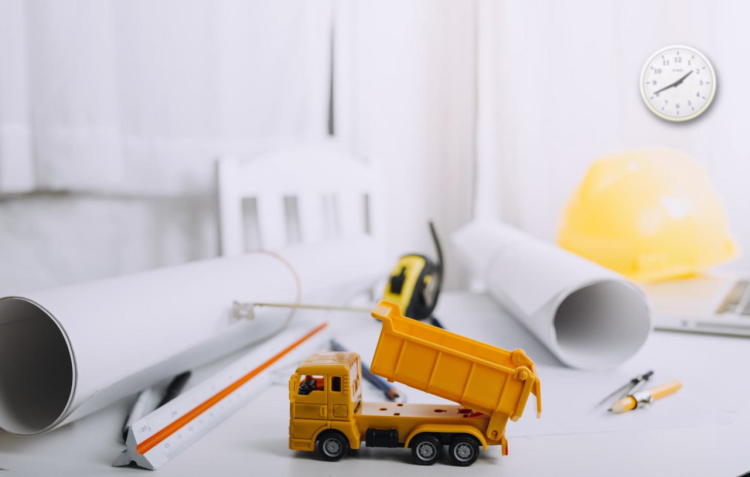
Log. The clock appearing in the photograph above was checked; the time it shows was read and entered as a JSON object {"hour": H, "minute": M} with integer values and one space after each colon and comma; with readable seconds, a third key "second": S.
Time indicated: {"hour": 1, "minute": 41}
